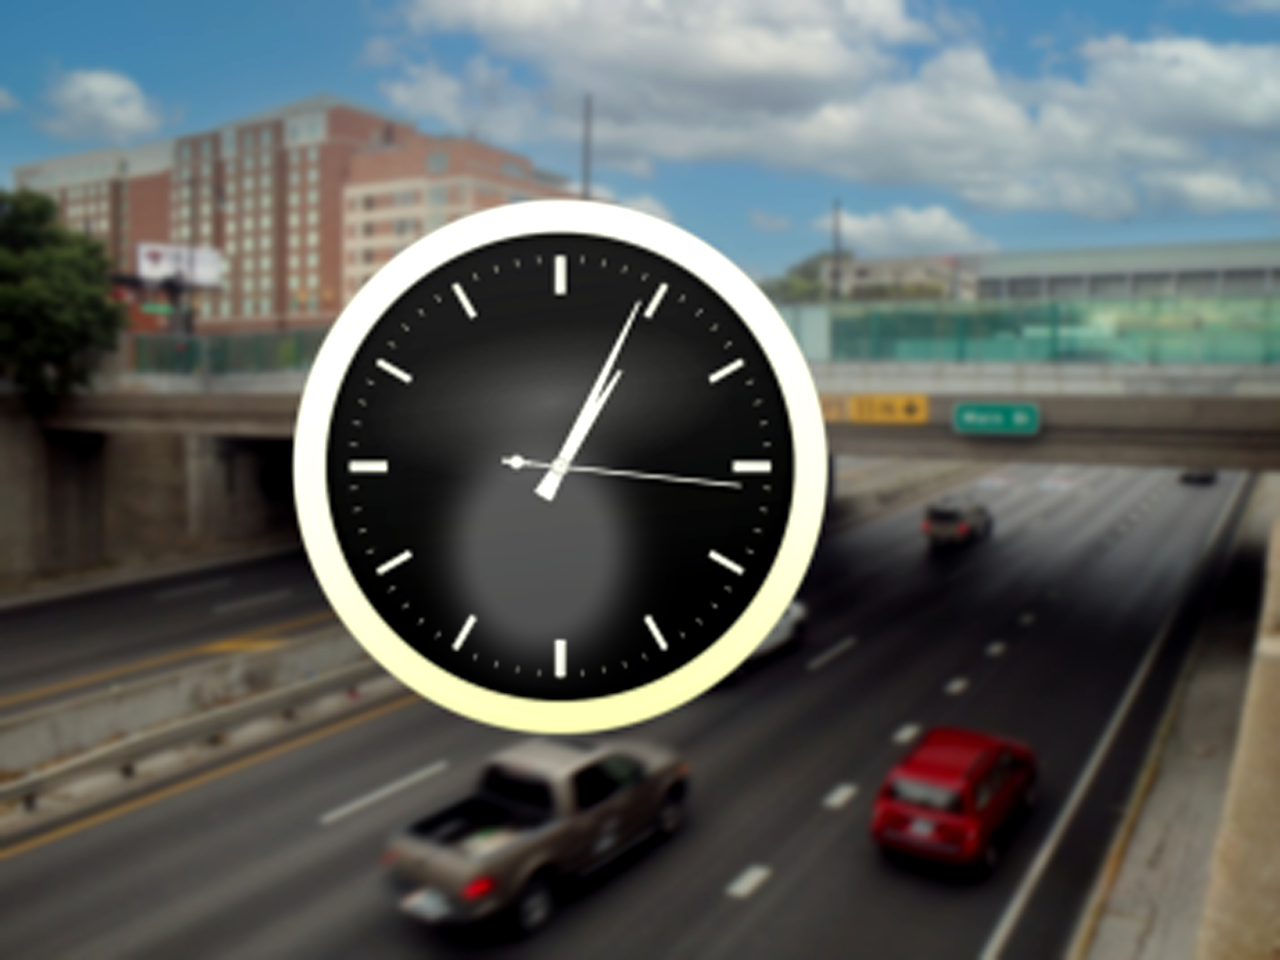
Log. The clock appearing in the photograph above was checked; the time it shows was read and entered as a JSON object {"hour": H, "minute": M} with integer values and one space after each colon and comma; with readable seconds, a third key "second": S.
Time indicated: {"hour": 1, "minute": 4, "second": 16}
